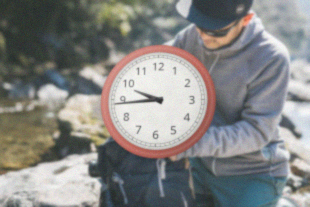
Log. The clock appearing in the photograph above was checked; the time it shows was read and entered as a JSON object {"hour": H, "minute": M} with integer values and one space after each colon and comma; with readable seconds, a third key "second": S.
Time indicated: {"hour": 9, "minute": 44}
